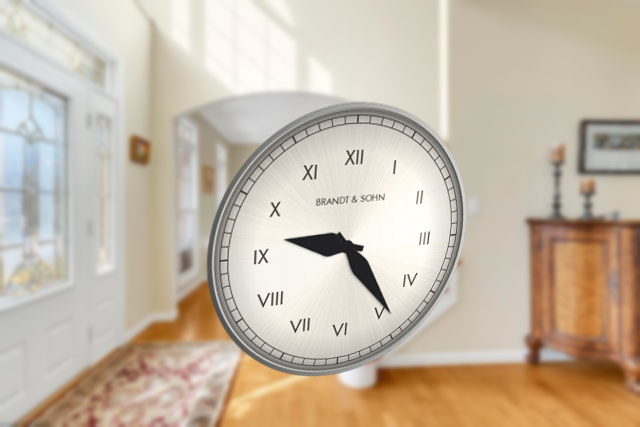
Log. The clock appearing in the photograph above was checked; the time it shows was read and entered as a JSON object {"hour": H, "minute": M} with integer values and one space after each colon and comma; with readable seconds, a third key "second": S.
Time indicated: {"hour": 9, "minute": 24}
